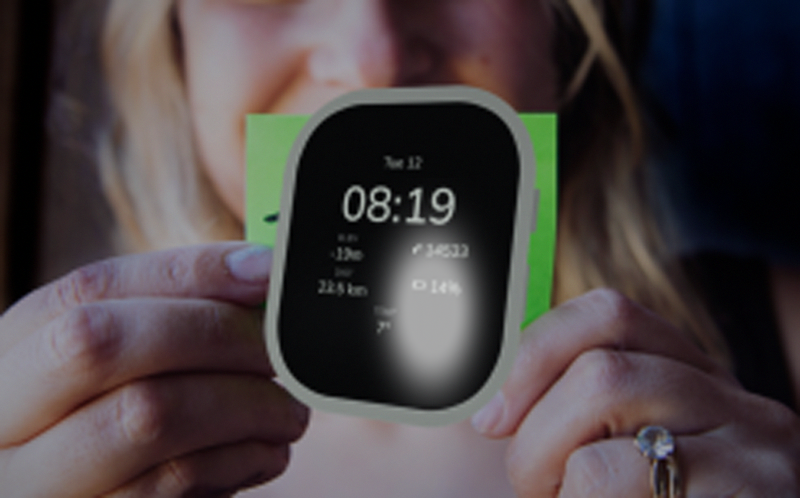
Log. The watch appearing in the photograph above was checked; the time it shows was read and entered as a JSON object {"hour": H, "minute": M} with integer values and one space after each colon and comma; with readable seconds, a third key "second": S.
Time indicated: {"hour": 8, "minute": 19}
